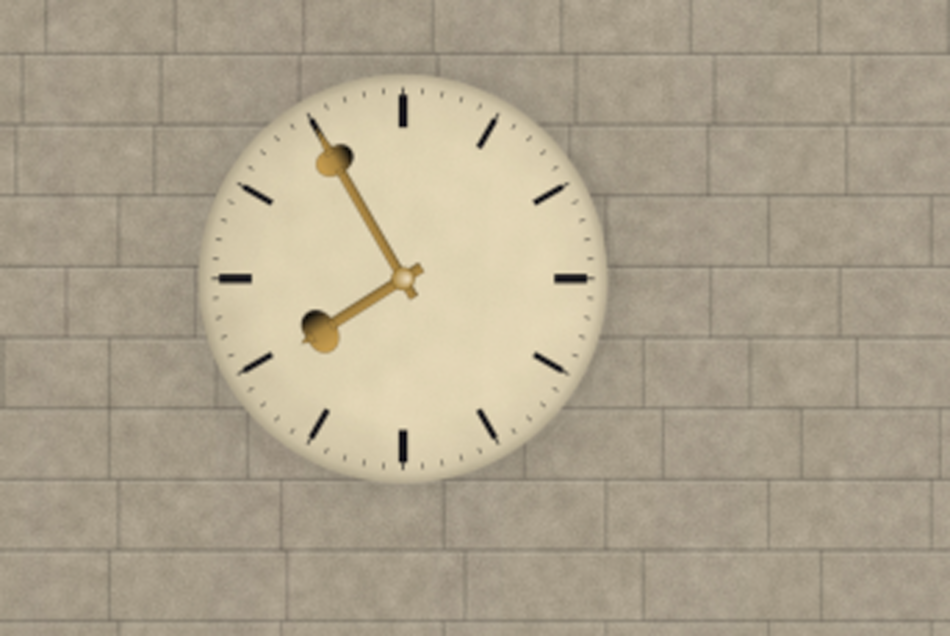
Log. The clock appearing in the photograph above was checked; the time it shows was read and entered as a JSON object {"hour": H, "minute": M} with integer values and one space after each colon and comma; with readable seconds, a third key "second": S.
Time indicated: {"hour": 7, "minute": 55}
